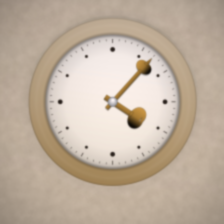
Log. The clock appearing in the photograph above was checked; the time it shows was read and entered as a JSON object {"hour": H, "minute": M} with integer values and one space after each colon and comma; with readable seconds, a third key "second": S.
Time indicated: {"hour": 4, "minute": 7}
